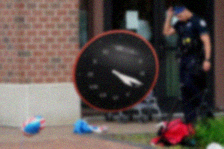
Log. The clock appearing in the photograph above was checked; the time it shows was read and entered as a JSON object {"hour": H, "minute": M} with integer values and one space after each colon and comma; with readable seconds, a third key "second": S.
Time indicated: {"hour": 4, "minute": 19}
